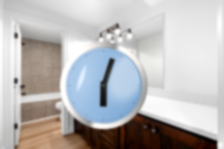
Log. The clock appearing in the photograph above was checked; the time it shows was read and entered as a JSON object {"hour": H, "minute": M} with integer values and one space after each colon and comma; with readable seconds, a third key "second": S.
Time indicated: {"hour": 6, "minute": 3}
